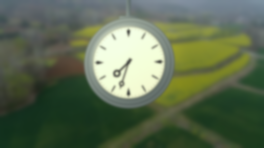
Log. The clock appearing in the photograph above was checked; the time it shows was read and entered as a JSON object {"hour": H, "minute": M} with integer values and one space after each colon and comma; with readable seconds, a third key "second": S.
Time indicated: {"hour": 7, "minute": 33}
